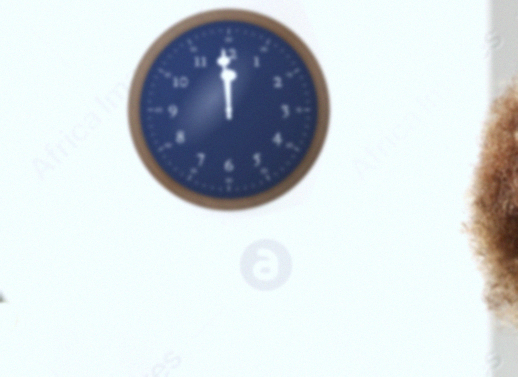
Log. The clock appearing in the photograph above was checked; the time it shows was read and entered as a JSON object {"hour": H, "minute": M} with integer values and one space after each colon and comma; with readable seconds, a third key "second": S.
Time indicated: {"hour": 11, "minute": 59}
